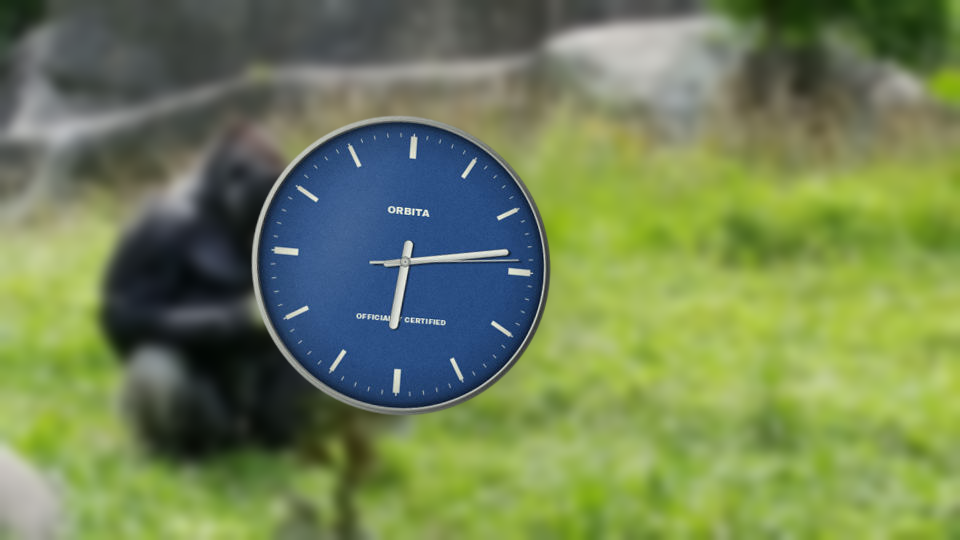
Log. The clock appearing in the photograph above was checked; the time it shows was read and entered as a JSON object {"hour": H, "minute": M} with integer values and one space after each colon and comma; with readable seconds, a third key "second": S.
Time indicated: {"hour": 6, "minute": 13, "second": 14}
